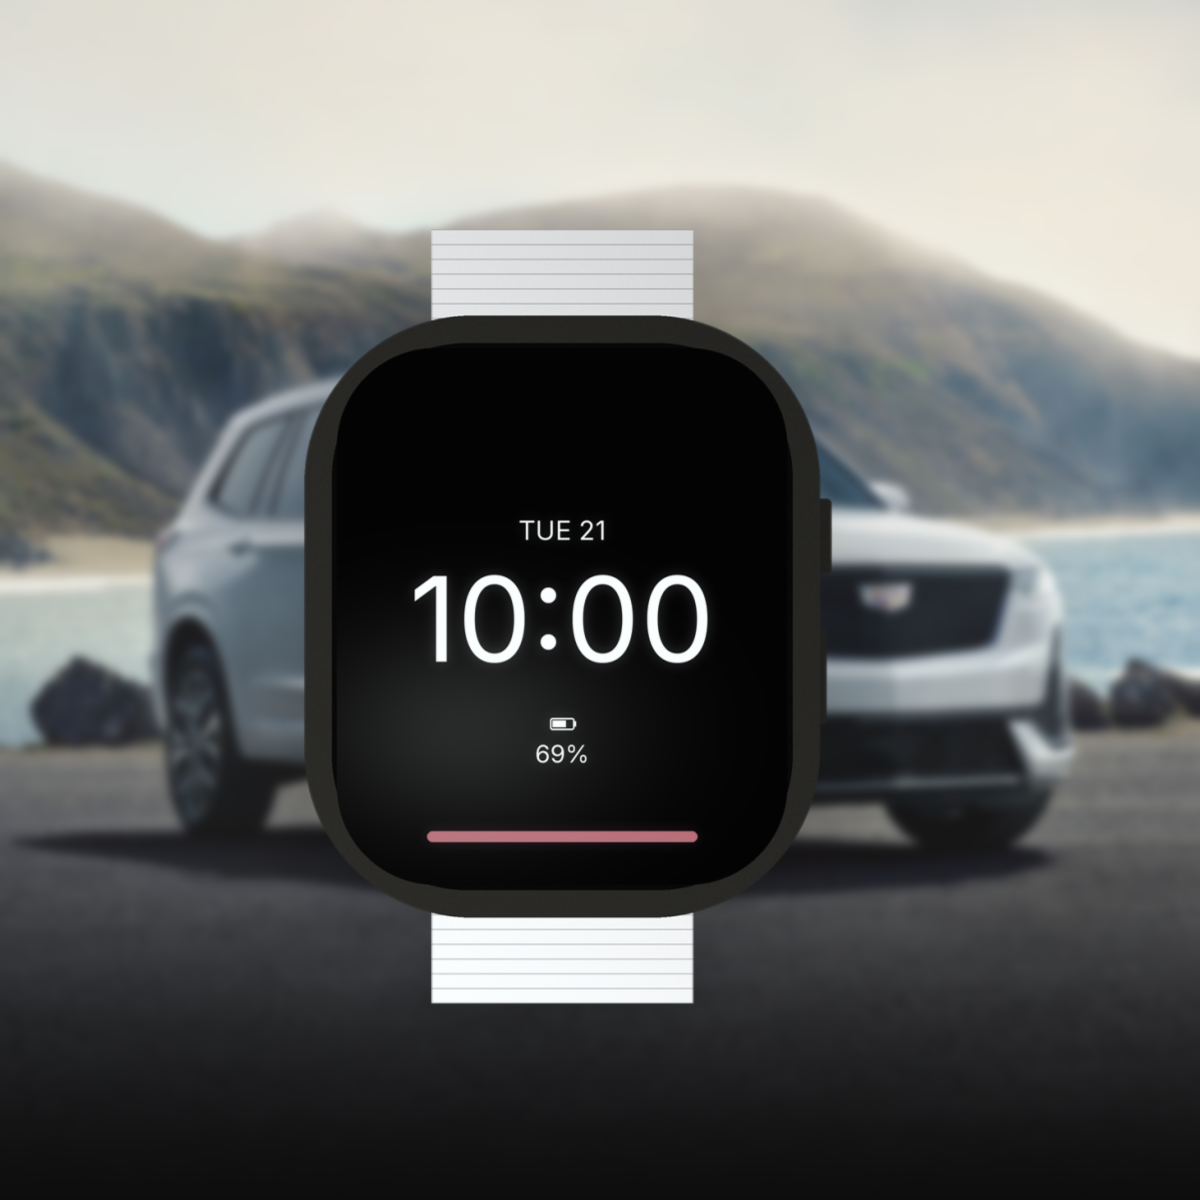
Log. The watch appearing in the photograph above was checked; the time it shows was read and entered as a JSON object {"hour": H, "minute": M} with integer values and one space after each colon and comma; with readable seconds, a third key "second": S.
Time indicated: {"hour": 10, "minute": 0}
